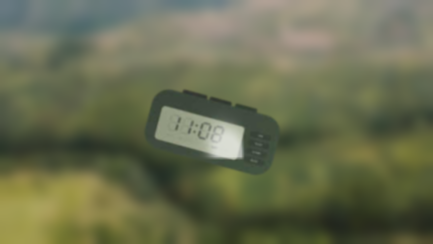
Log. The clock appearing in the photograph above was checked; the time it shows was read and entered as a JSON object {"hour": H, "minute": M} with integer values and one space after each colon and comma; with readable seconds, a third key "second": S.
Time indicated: {"hour": 11, "minute": 8}
